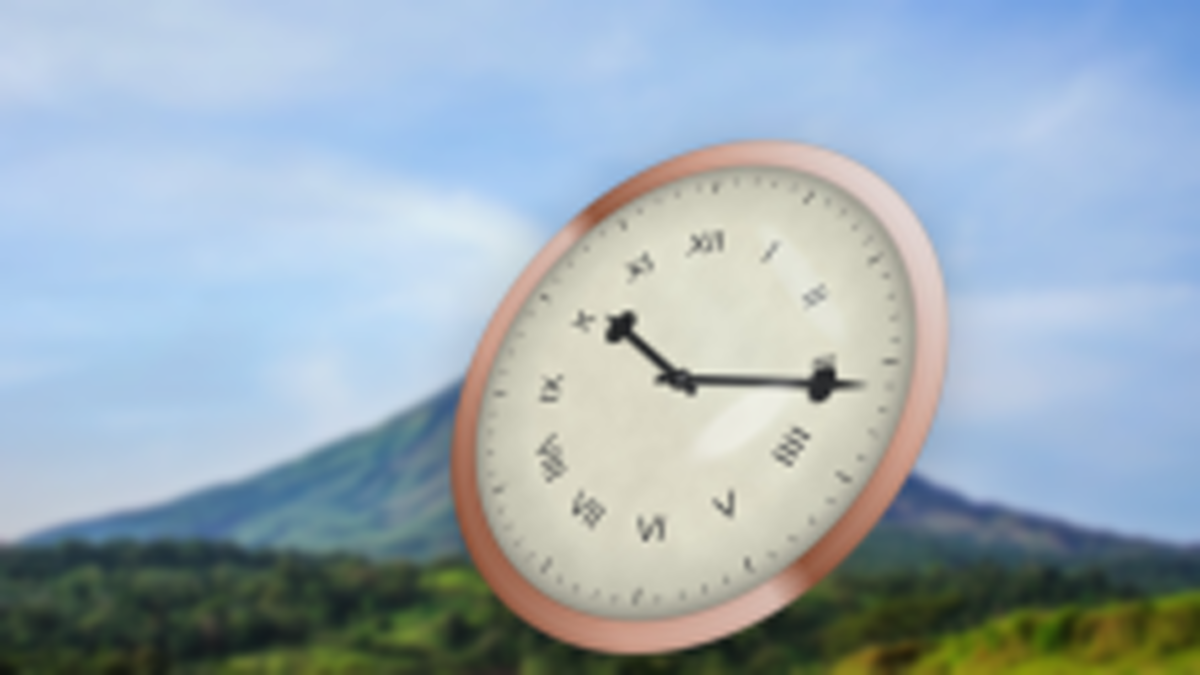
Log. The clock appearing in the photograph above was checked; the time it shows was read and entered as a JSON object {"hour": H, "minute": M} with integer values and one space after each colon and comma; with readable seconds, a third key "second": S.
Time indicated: {"hour": 10, "minute": 16}
